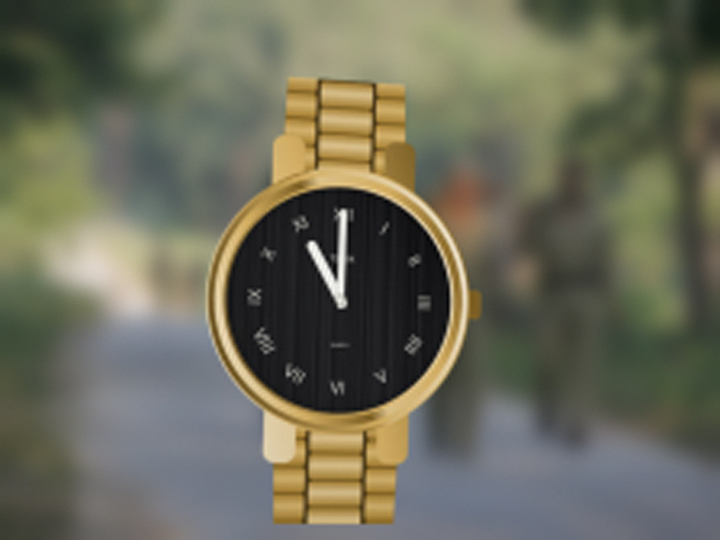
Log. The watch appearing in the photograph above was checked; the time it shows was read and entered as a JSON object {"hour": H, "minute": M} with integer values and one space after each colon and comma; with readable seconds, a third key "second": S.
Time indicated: {"hour": 11, "minute": 0}
